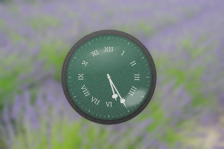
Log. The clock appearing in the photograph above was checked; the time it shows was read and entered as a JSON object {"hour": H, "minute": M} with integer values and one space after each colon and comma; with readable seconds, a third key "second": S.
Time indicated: {"hour": 5, "minute": 25}
